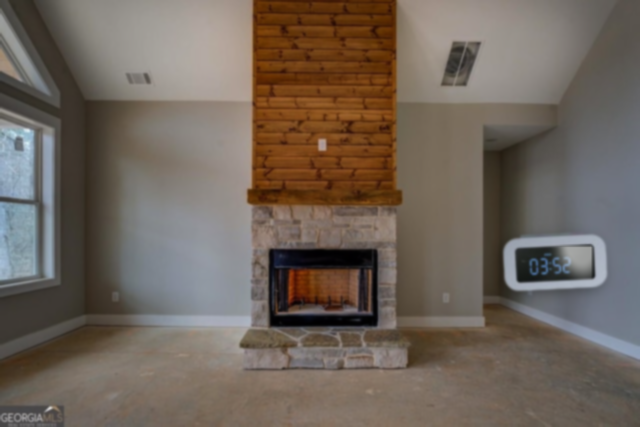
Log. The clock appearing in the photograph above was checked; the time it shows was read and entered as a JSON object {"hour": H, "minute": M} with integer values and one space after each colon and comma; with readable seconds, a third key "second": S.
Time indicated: {"hour": 3, "minute": 52}
